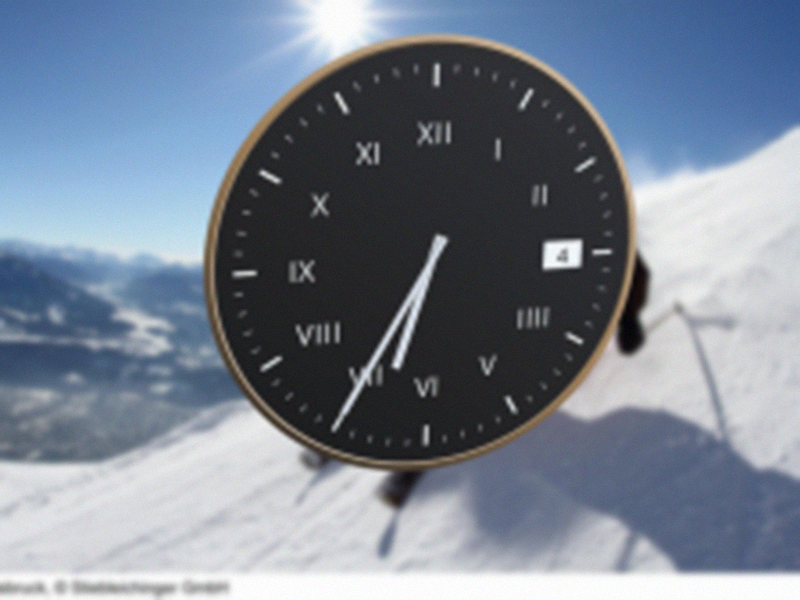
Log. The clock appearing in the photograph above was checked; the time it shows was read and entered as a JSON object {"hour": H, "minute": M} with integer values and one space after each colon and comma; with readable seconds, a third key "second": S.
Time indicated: {"hour": 6, "minute": 35}
